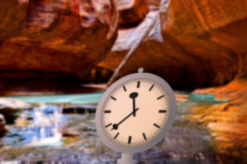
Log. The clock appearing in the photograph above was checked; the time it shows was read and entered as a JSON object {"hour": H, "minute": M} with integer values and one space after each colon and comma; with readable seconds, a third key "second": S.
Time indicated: {"hour": 11, "minute": 38}
